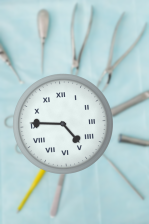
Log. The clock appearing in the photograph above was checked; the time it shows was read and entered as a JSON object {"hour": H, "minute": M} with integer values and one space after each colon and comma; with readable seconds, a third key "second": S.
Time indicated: {"hour": 4, "minute": 46}
